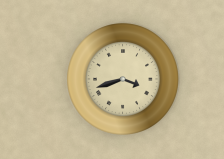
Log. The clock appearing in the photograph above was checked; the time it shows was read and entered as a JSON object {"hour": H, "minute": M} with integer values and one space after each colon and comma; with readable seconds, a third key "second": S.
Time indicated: {"hour": 3, "minute": 42}
